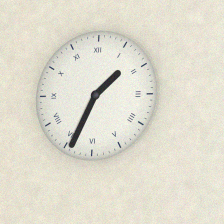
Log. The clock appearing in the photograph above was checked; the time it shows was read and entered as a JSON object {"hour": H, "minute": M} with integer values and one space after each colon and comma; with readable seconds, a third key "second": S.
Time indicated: {"hour": 1, "minute": 34}
